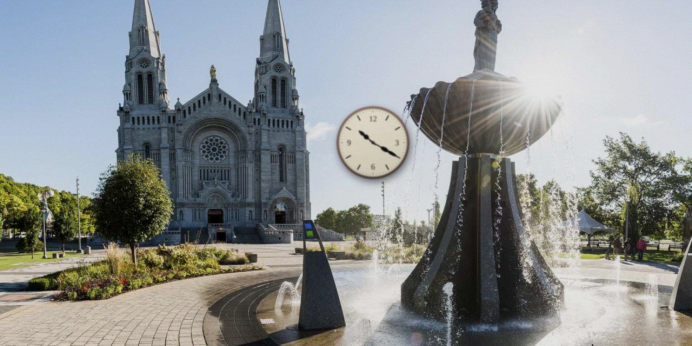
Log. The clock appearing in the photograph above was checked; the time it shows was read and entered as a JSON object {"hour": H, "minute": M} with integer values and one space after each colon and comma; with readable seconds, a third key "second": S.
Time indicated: {"hour": 10, "minute": 20}
